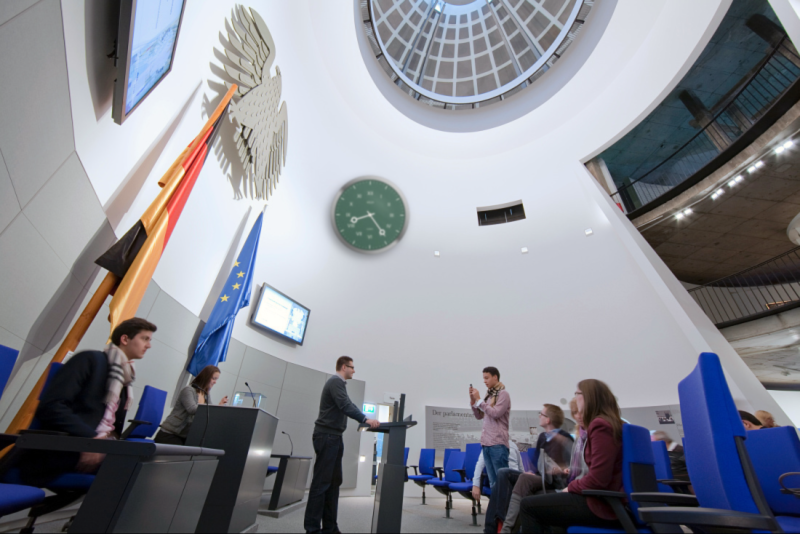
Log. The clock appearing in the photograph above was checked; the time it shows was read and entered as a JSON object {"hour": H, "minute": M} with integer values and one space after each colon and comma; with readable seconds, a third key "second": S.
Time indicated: {"hour": 8, "minute": 24}
